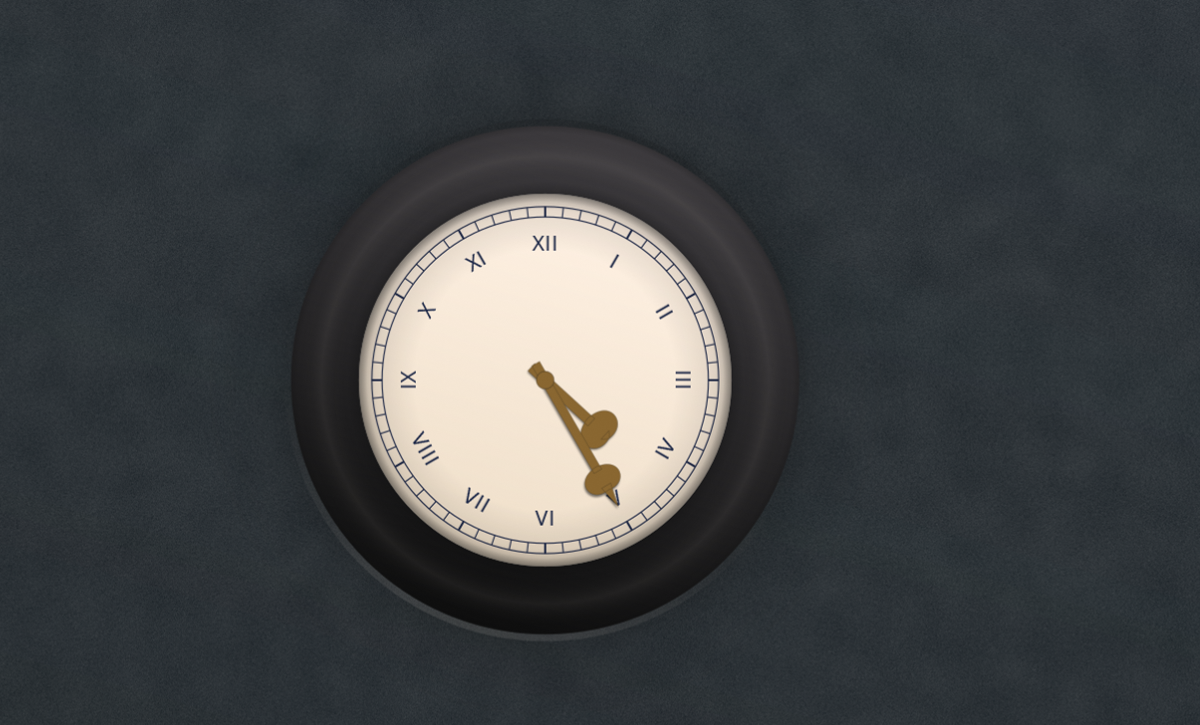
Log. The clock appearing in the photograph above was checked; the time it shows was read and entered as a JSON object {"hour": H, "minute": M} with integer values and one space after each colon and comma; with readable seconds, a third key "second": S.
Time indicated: {"hour": 4, "minute": 25}
